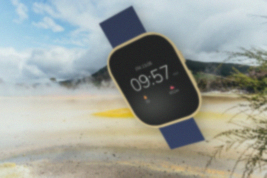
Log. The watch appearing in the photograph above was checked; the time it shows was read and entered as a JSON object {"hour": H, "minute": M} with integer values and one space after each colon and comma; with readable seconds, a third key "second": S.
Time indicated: {"hour": 9, "minute": 57}
